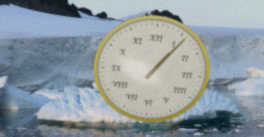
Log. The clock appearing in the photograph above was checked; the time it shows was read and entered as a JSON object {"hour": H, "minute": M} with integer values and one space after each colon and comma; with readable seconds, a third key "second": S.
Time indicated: {"hour": 1, "minute": 6}
